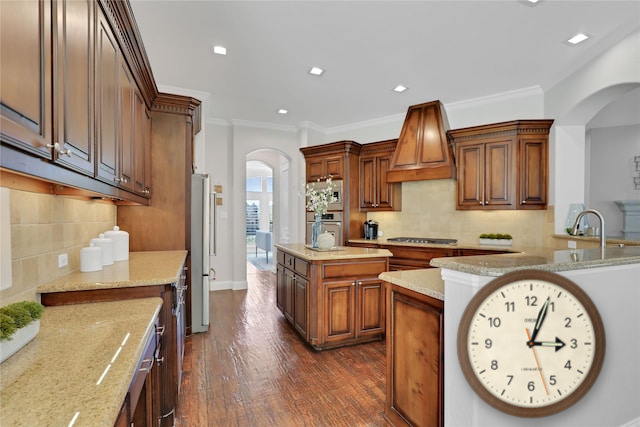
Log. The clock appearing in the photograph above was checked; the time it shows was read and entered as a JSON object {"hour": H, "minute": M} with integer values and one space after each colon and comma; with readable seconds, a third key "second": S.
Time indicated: {"hour": 3, "minute": 3, "second": 27}
